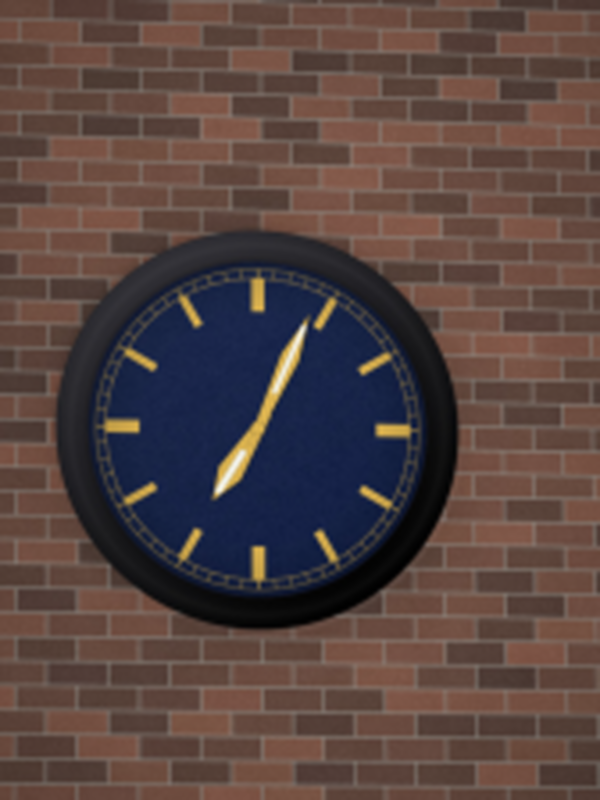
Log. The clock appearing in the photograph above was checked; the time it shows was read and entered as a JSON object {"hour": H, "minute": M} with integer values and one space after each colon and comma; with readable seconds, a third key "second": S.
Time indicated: {"hour": 7, "minute": 4}
